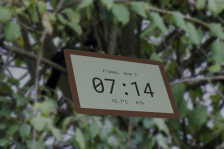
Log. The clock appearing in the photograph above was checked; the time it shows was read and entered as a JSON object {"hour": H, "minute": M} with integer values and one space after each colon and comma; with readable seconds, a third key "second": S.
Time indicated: {"hour": 7, "minute": 14}
